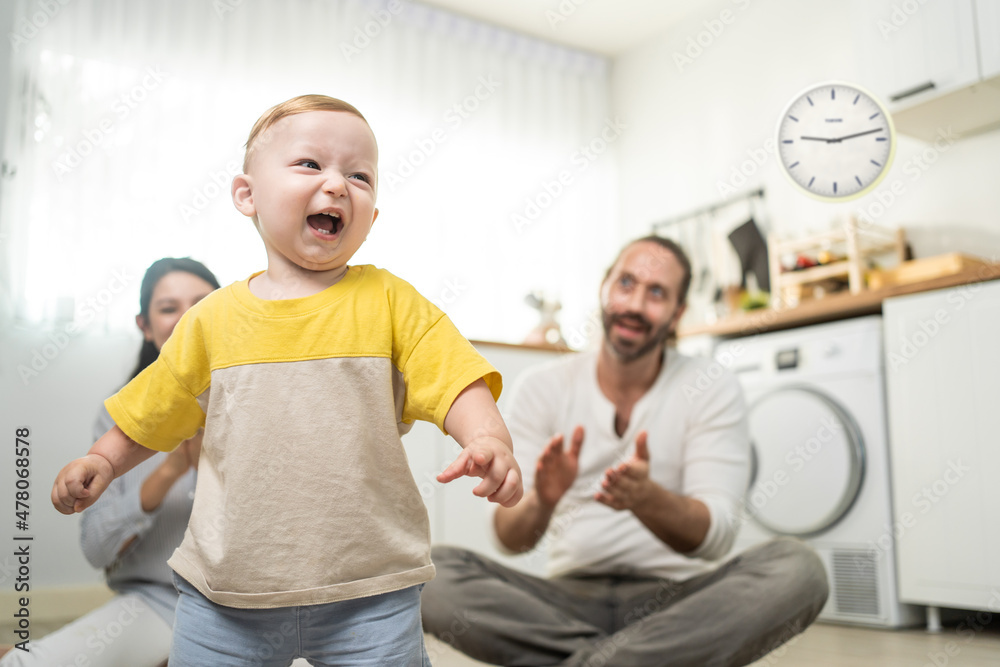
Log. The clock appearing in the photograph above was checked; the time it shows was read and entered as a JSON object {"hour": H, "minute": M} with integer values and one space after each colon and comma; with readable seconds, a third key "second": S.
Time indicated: {"hour": 9, "minute": 13}
